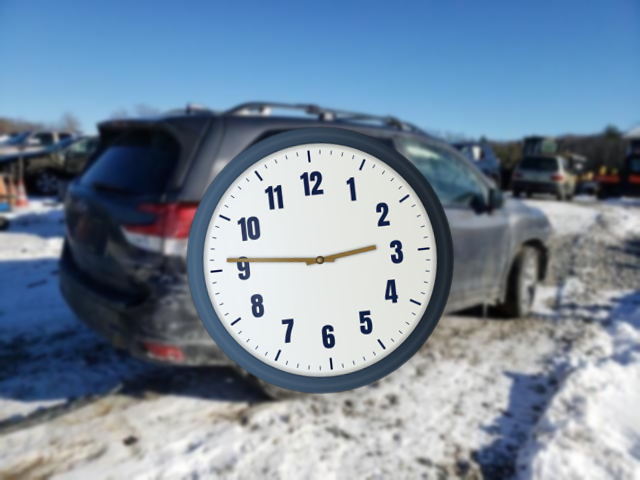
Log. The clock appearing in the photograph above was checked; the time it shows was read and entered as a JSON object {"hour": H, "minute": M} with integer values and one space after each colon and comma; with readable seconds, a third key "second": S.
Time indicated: {"hour": 2, "minute": 46}
